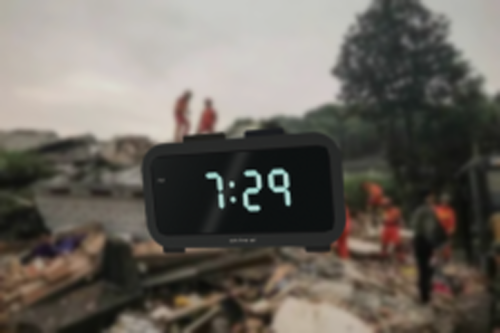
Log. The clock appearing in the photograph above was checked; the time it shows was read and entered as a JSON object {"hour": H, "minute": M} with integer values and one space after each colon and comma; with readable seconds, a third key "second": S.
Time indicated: {"hour": 7, "minute": 29}
